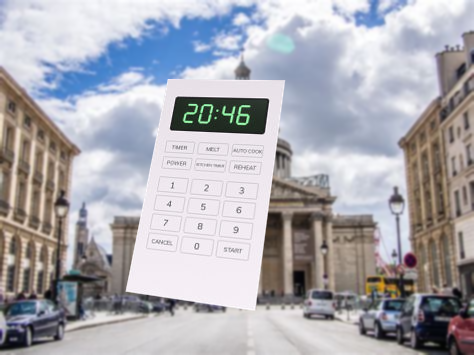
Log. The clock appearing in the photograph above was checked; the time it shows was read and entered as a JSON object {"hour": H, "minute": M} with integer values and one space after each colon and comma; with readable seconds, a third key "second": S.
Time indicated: {"hour": 20, "minute": 46}
